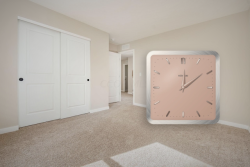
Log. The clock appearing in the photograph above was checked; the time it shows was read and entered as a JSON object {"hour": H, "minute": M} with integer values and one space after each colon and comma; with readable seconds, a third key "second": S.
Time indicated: {"hour": 12, "minute": 9}
